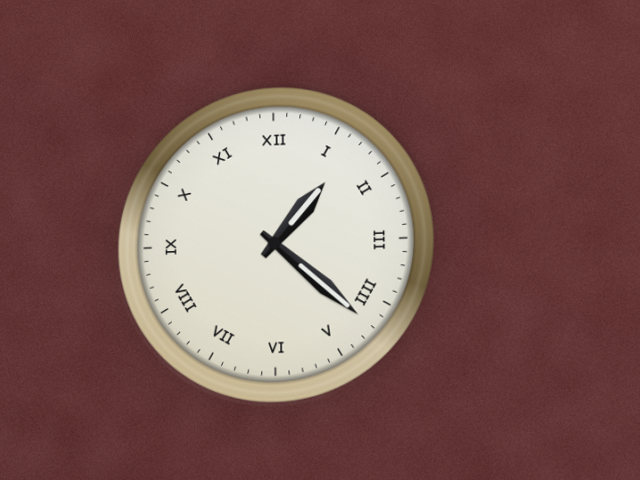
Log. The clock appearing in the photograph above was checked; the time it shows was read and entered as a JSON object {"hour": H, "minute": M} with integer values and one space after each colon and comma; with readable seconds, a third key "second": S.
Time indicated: {"hour": 1, "minute": 22}
